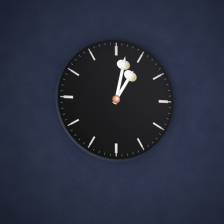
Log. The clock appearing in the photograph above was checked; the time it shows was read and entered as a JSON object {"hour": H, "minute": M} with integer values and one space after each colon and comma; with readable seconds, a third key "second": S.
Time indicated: {"hour": 1, "minute": 2}
